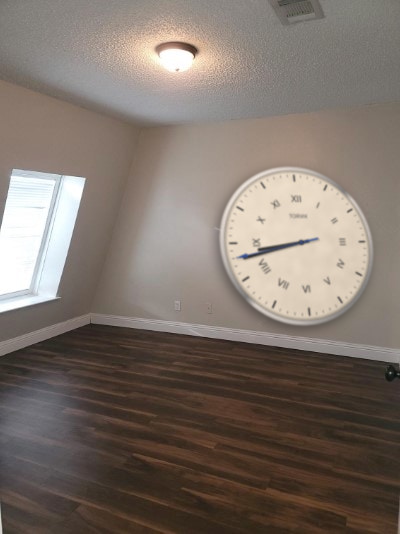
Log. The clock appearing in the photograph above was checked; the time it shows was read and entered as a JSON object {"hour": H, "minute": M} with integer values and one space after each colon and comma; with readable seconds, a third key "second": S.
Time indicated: {"hour": 8, "minute": 42, "second": 43}
